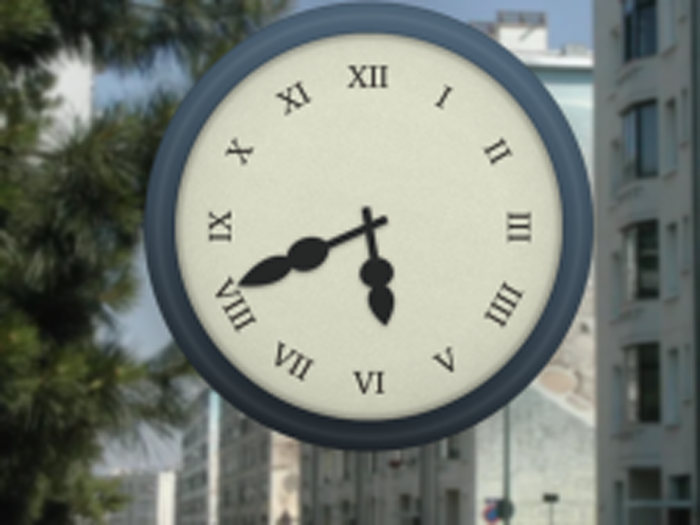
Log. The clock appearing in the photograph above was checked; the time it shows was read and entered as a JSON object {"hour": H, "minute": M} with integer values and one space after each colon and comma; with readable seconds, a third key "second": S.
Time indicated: {"hour": 5, "minute": 41}
